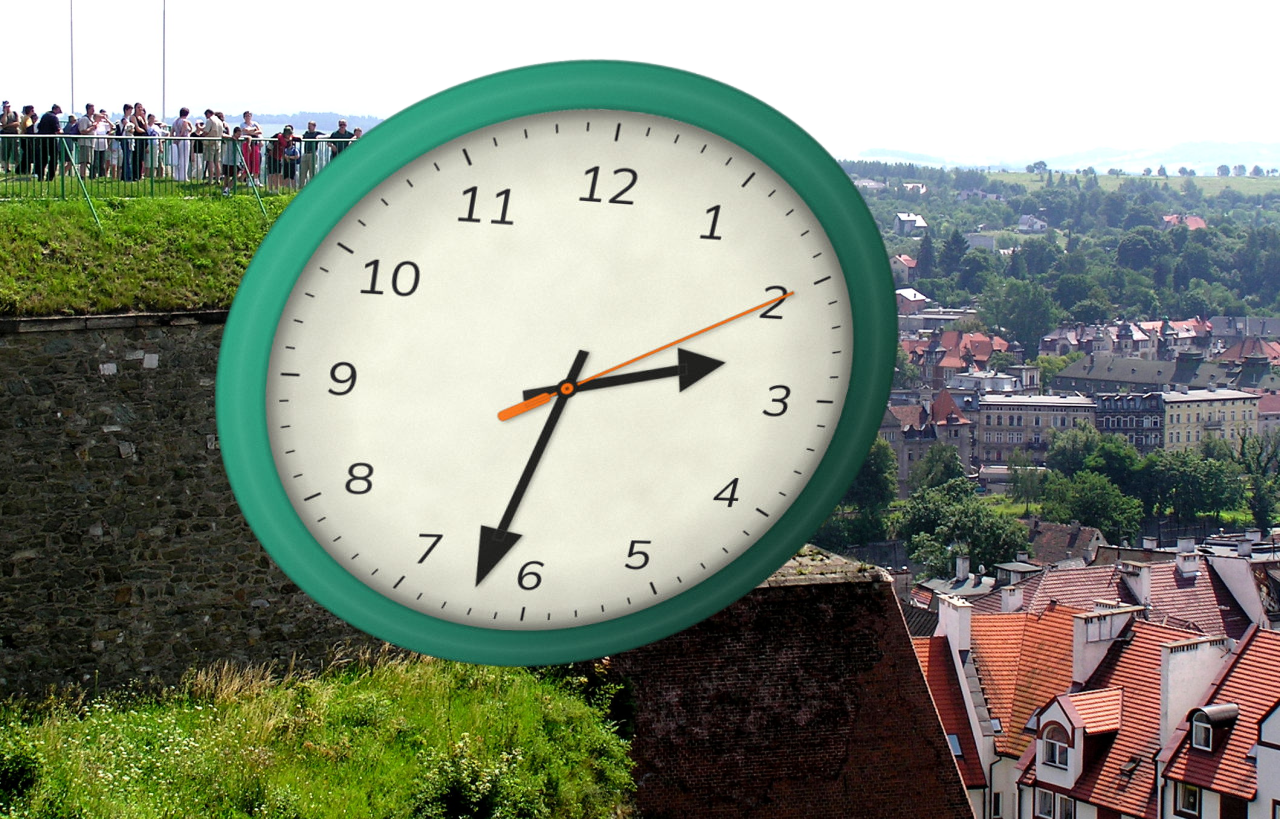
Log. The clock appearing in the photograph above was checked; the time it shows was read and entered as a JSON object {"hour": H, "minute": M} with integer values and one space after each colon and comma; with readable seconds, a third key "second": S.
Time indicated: {"hour": 2, "minute": 32, "second": 10}
